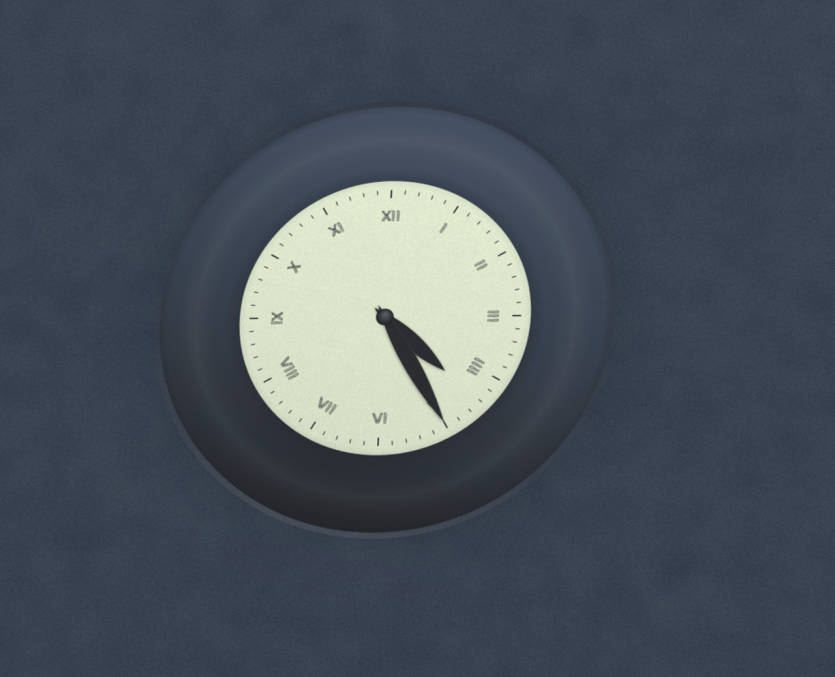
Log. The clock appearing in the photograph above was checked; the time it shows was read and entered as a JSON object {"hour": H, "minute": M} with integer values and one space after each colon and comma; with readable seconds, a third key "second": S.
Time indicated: {"hour": 4, "minute": 25}
